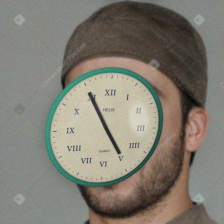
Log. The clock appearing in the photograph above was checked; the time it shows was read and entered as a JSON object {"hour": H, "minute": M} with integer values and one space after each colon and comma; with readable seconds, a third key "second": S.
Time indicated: {"hour": 4, "minute": 55}
